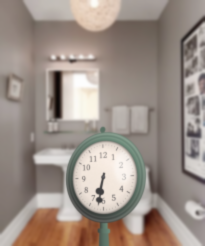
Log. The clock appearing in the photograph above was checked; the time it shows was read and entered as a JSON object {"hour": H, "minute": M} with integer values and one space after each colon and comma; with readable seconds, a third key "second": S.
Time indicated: {"hour": 6, "minute": 32}
